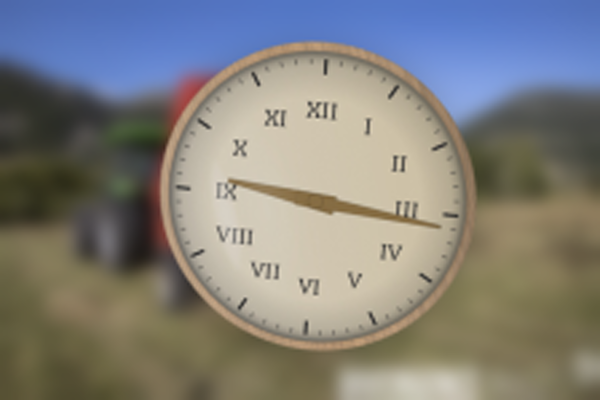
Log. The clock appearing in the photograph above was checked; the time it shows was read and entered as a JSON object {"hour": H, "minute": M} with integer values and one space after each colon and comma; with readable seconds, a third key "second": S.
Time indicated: {"hour": 9, "minute": 16}
